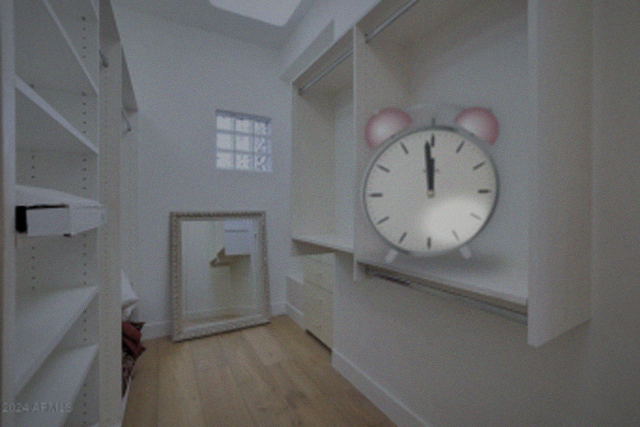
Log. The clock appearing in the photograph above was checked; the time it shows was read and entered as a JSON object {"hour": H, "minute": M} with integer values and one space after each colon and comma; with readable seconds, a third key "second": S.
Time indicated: {"hour": 11, "minute": 59}
